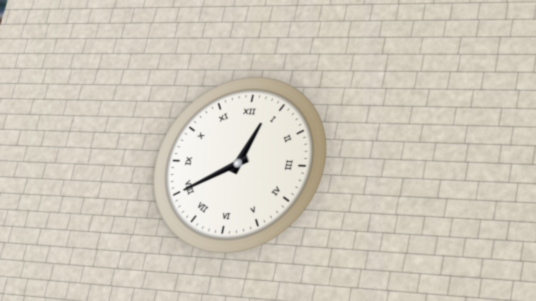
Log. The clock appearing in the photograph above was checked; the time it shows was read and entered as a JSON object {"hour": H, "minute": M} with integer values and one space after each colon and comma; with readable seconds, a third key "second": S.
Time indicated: {"hour": 12, "minute": 40}
